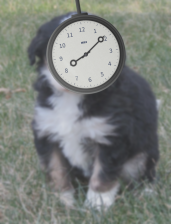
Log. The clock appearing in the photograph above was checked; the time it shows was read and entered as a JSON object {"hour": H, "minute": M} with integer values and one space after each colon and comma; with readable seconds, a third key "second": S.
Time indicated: {"hour": 8, "minute": 9}
